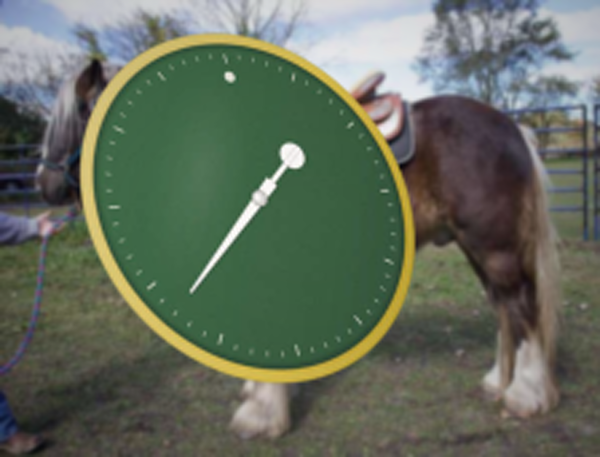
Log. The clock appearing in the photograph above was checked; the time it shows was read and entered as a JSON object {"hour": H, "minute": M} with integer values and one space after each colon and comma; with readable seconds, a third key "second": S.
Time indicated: {"hour": 1, "minute": 38}
